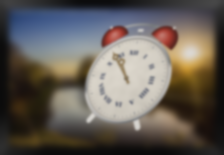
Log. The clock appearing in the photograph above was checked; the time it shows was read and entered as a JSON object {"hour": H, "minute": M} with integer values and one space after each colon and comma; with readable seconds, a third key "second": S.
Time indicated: {"hour": 10, "minute": 53}
